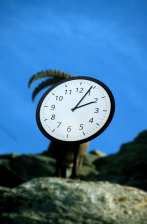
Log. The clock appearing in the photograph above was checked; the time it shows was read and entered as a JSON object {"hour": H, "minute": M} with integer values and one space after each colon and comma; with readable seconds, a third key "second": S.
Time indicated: {"hour": 2, "minute": 4}
